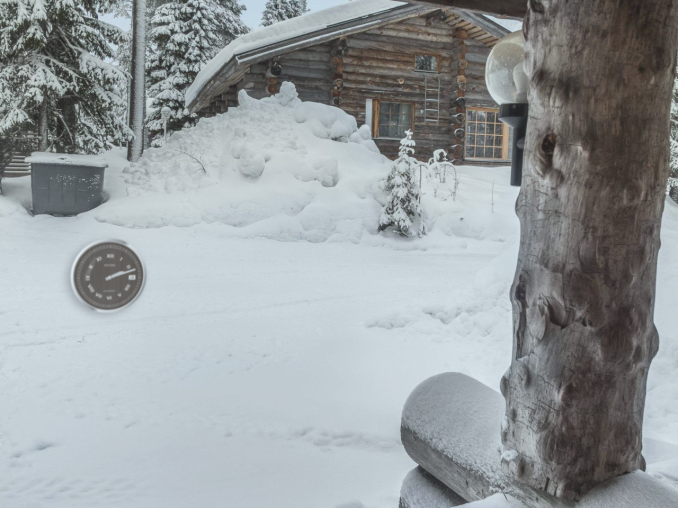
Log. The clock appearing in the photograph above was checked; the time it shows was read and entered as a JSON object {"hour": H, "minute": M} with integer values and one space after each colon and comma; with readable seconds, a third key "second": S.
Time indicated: {"hour": 2, "minute": 12}
